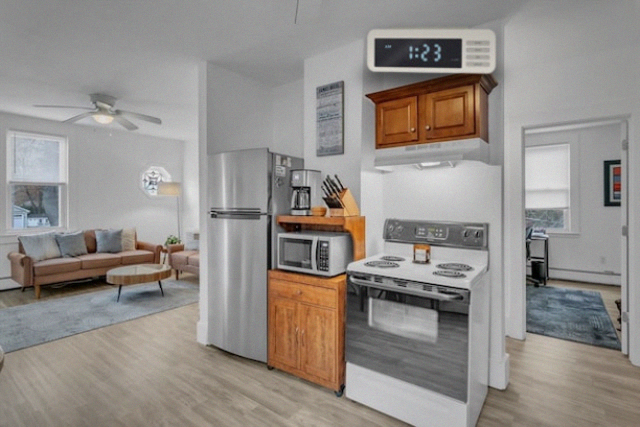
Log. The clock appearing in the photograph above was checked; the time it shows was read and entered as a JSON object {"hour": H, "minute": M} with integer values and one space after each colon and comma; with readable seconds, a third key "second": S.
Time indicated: {"hour": 1, "minute": 23}
